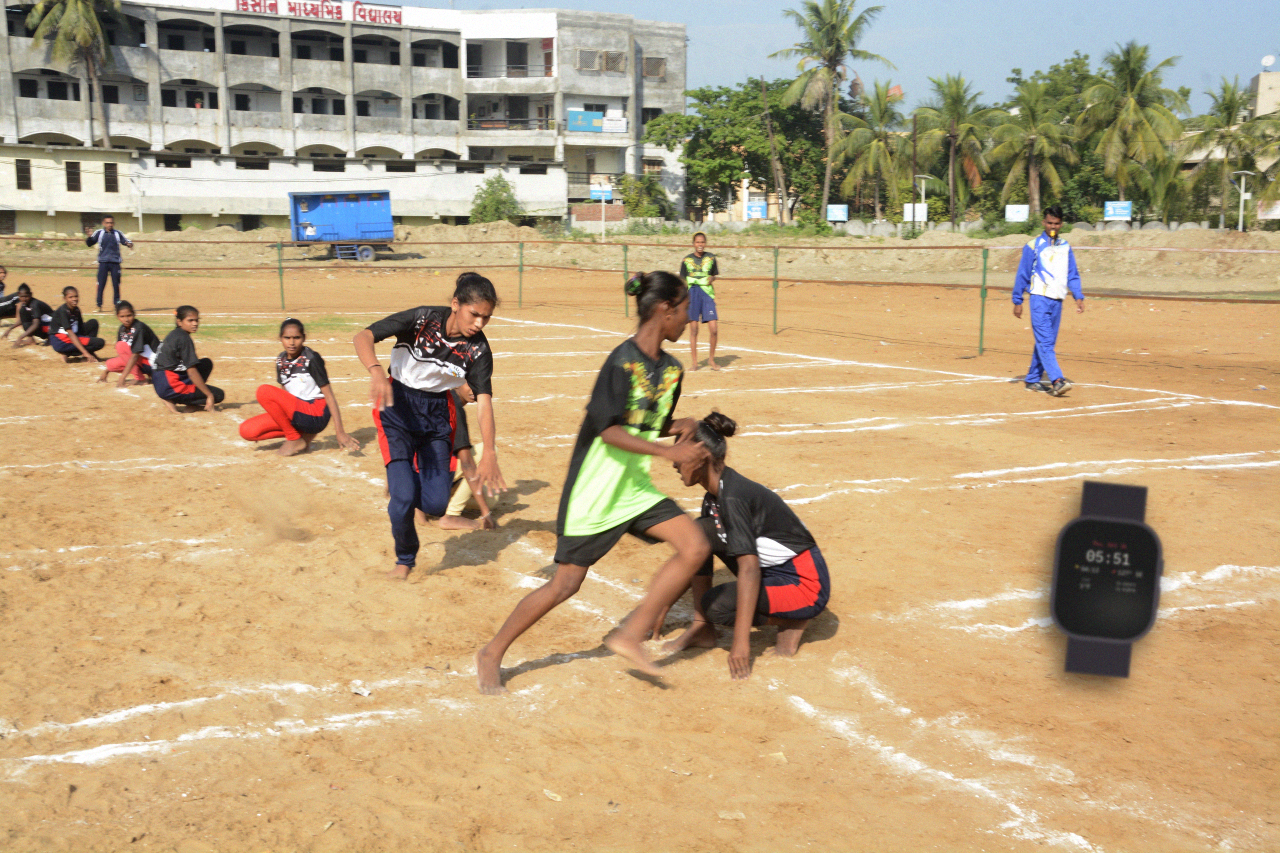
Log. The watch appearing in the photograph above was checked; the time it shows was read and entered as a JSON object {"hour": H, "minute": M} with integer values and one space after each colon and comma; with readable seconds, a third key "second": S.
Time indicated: {"hour": 5, "minute": 51}
